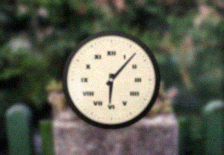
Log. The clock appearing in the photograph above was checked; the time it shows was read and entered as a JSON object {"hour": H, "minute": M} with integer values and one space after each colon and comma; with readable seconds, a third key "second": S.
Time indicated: {"hour": 6, "minute": 7}
